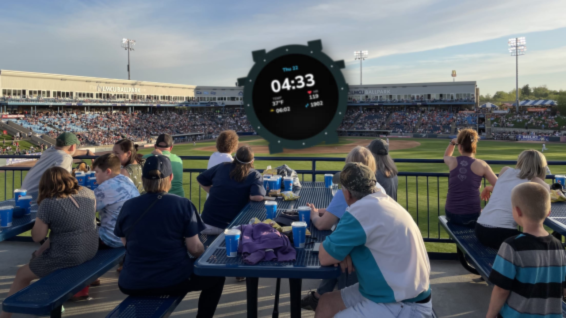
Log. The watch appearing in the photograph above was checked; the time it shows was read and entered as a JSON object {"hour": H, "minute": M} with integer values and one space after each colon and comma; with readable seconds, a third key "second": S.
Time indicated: {"hour": 4, "minute": 33}
